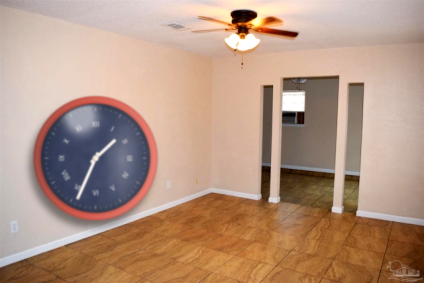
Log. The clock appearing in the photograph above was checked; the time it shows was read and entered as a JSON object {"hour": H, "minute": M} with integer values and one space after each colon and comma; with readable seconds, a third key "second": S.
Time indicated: {"hour": 1, "minute": 34}
